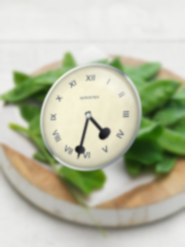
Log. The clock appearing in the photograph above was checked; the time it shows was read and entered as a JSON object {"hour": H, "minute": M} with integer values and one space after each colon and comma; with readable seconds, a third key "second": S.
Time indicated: {"hour": 4, "minute": 32}
